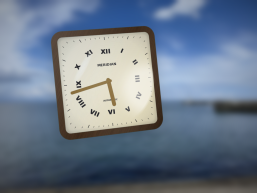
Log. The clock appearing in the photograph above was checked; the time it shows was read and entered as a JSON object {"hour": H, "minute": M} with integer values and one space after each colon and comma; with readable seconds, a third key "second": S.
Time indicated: {"hour": 5, "minute": 43}
